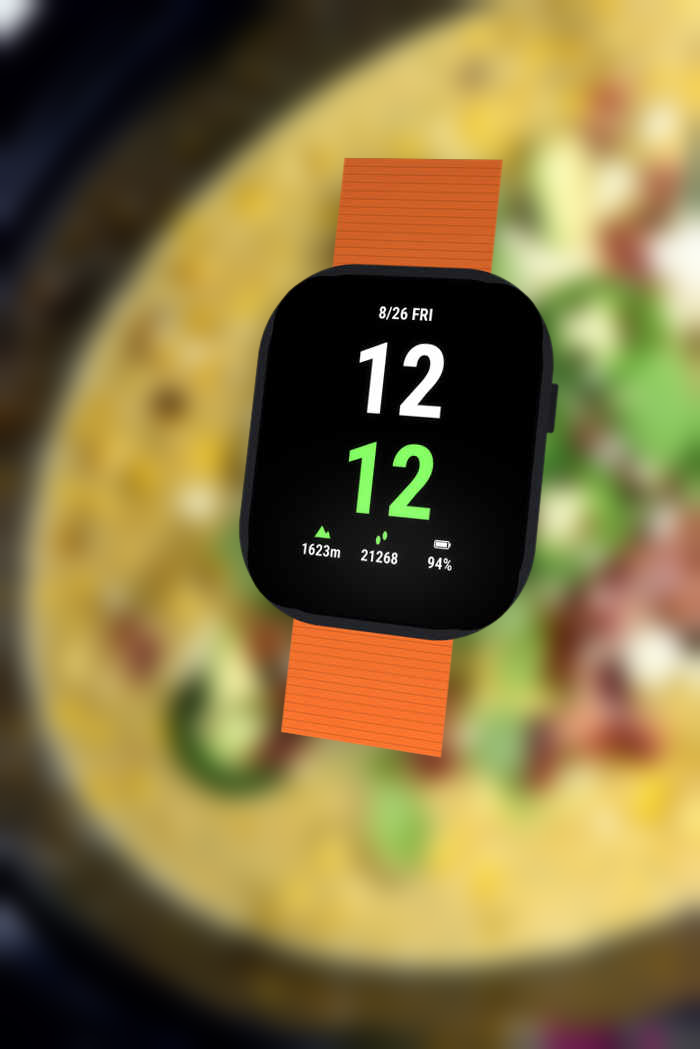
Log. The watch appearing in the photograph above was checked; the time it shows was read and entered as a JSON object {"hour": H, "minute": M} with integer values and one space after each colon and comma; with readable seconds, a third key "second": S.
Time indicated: {"hour": 12, "minute": 12}
